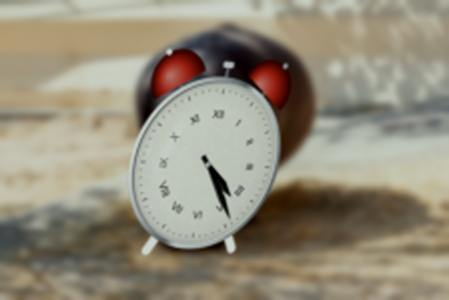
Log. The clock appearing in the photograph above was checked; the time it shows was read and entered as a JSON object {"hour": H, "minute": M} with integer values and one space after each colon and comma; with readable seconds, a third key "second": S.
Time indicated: {"hour": 4, "minute": 24}
